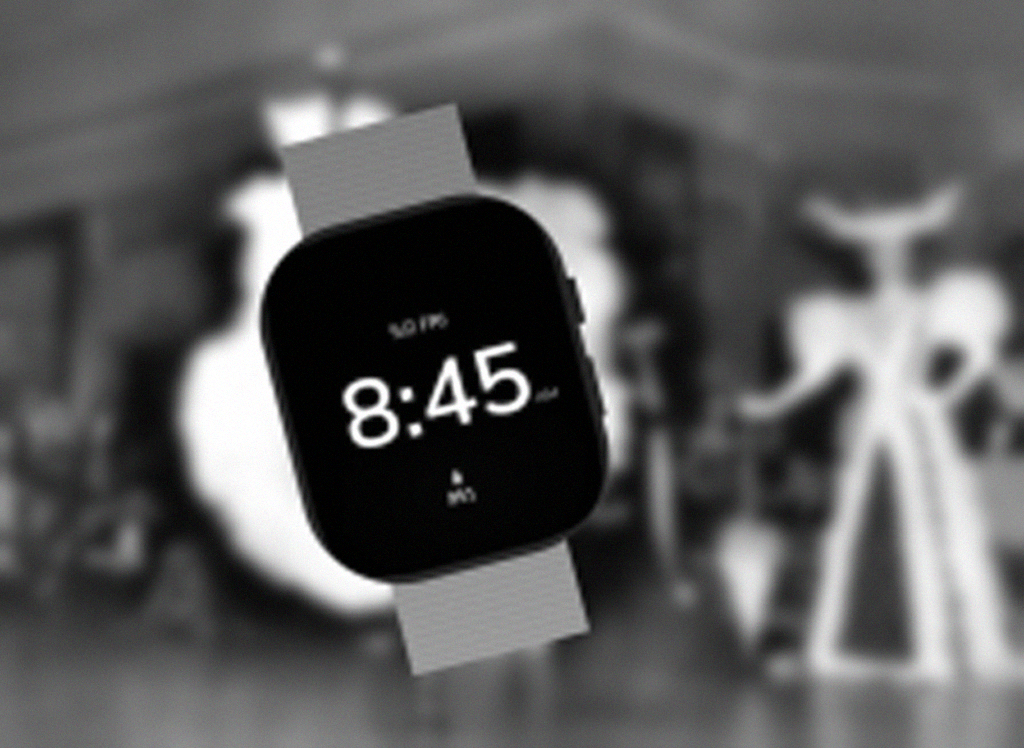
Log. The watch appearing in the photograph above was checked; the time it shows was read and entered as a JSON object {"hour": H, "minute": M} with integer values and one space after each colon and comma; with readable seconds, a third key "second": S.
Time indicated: {"hour": 8, "minute": 45}
